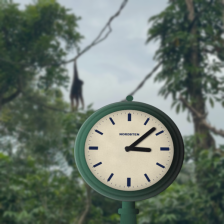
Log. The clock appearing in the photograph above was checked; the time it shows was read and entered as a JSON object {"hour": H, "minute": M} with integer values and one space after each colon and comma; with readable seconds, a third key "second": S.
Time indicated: {"hour": 3, "minute": 8}
